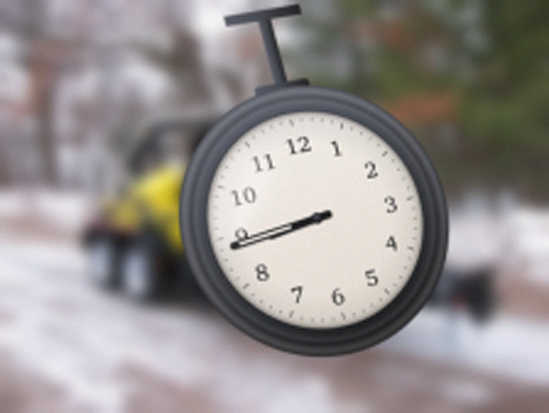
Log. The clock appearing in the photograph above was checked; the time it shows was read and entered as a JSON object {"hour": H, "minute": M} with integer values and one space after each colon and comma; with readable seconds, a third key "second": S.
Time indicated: {"hour": 8, "minute": 44}
